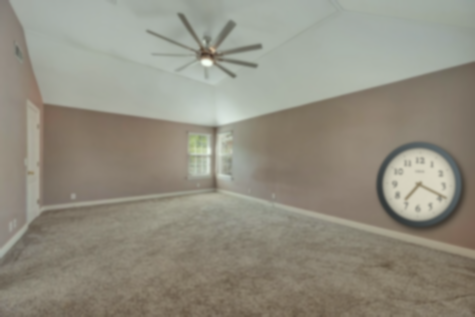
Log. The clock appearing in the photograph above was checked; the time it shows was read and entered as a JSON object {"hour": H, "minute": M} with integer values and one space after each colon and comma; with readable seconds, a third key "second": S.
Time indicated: {"hour": 7, "minute": 19}
